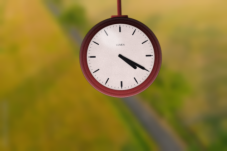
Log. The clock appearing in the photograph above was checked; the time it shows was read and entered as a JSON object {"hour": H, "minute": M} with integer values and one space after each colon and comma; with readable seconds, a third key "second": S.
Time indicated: {"hour": 4, "minute": 20}
